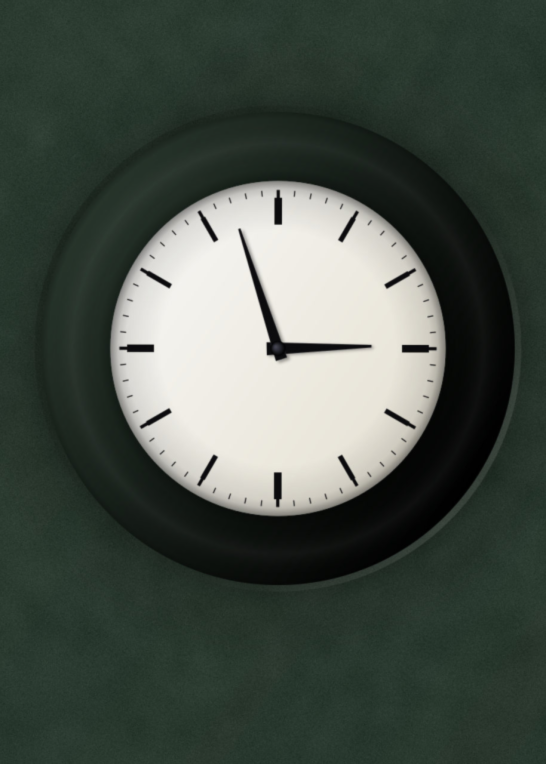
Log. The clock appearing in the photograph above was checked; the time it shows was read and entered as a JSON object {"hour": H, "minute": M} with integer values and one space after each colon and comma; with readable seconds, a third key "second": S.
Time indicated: {"hour": 2, "minute": 57}
